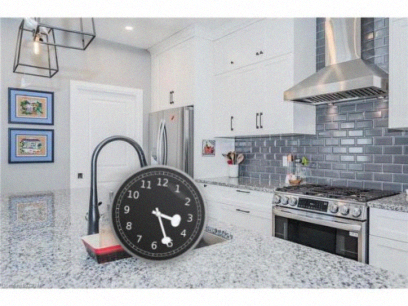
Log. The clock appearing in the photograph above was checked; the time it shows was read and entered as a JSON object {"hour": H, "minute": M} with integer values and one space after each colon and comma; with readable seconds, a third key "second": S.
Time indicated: {"hour": 3, "minute": 26}
